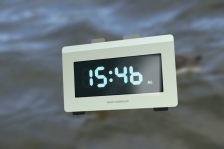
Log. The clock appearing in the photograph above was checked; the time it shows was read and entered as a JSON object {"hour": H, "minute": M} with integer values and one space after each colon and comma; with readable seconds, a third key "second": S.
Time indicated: {"hour": 15, "minute": 46}
